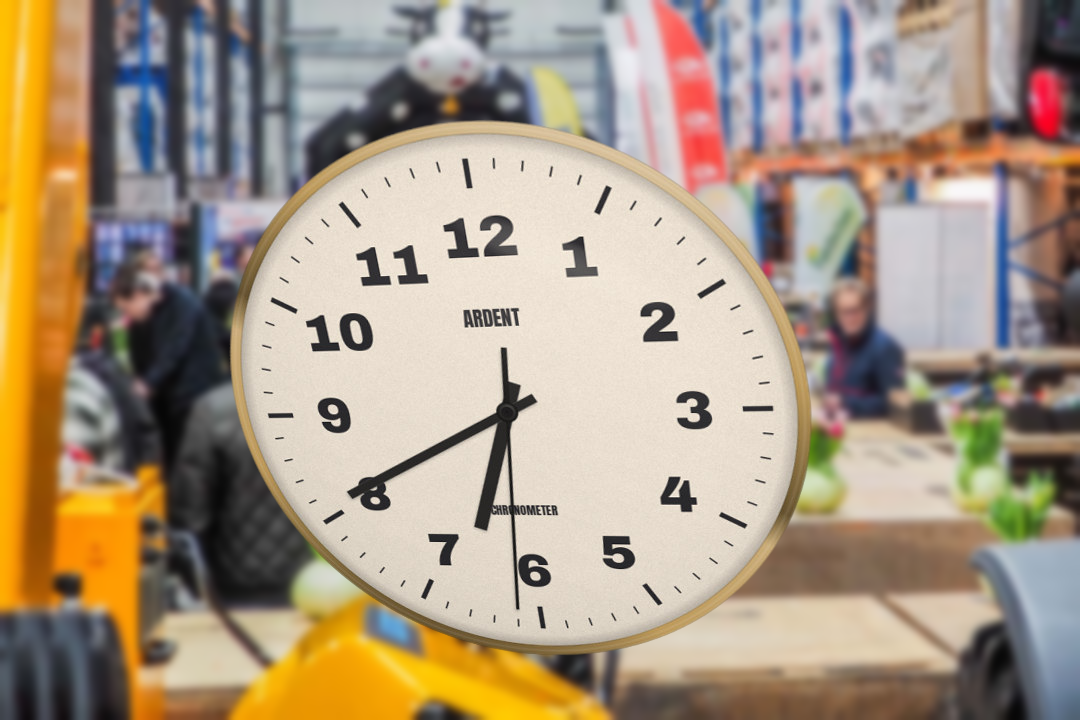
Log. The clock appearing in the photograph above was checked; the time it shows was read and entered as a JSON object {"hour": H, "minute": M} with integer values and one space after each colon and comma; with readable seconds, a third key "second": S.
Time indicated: {"hour": 6, "minute": 40, "second": 31}
